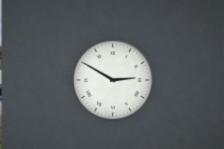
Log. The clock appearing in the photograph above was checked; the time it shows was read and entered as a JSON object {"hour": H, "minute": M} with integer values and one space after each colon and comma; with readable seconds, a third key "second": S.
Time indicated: {"hour": 2, "minute": 50}
